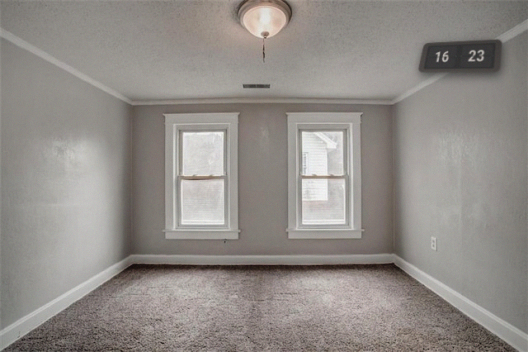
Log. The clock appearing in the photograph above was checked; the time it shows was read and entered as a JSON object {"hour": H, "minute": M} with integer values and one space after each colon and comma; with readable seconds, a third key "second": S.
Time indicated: {"hour": 16, "minute": 23}
